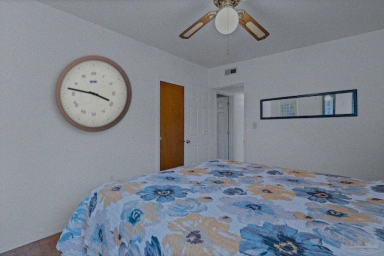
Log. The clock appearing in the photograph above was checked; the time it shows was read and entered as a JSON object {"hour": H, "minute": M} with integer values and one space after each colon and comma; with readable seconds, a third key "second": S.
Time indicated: {"hour": 3, "minute": 47}
